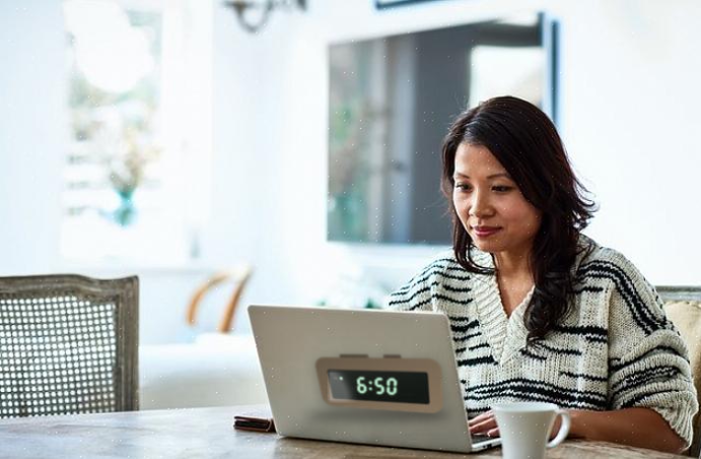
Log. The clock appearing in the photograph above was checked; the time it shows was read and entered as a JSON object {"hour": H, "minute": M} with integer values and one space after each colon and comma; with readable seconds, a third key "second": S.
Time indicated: {"hour": 6, "minute": 50}
